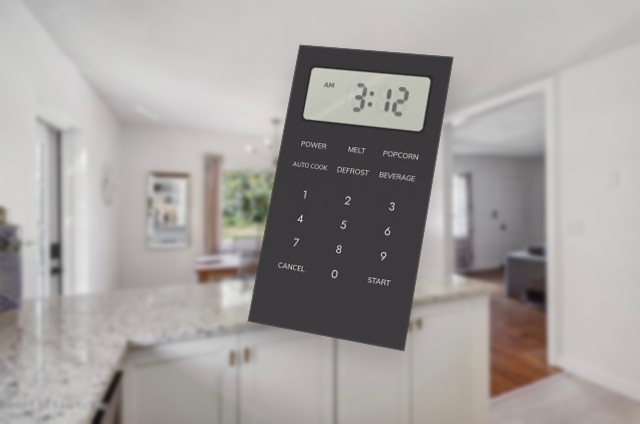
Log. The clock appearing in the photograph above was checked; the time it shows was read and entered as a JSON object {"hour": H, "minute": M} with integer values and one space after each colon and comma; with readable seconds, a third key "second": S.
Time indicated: {"hour": 3, "minute": 12}
